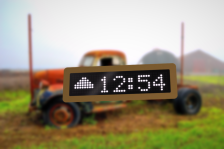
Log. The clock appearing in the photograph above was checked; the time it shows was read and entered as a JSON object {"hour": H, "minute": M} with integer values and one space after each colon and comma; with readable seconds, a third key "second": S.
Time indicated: {"hour": 12, "minute": 54}
